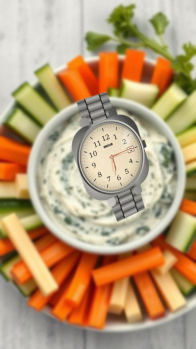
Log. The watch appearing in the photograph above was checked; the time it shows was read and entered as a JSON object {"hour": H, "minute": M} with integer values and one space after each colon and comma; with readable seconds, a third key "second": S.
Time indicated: {"hour": 6, "minute": 15}
